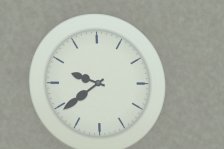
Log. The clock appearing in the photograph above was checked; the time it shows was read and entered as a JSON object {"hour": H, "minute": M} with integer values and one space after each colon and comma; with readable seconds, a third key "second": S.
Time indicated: {"hour": 9, "minute": 39}
